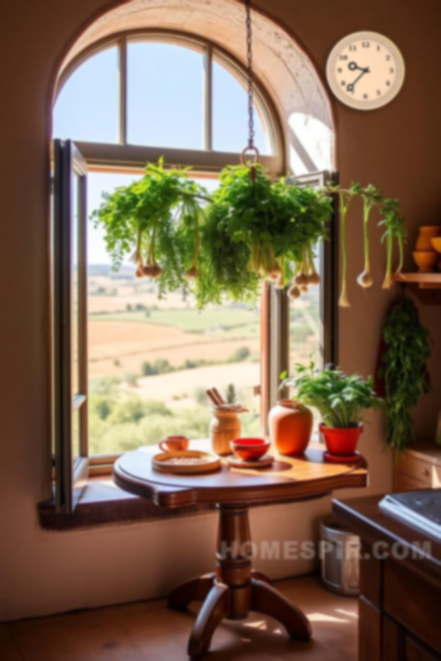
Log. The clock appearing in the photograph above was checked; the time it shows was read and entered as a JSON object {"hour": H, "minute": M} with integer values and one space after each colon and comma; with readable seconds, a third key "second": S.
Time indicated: {"hour": 9, "minute": 37}
